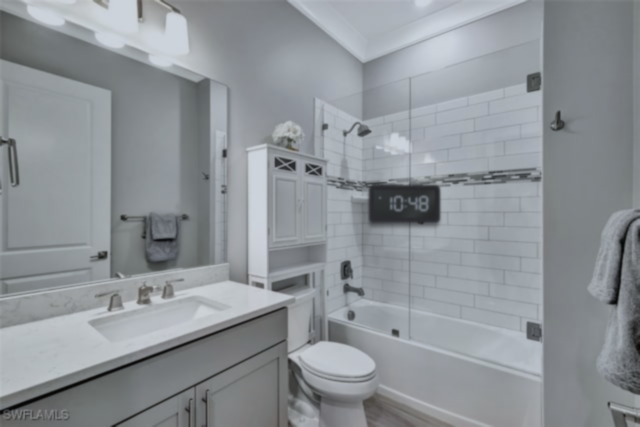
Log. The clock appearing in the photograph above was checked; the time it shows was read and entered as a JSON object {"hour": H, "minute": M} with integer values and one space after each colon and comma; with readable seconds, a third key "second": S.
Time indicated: {"hour": 10, "minute": 48}
